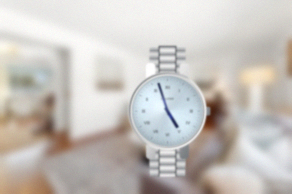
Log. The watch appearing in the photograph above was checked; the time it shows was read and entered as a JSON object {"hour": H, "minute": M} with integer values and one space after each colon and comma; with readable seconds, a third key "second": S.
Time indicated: {"hour": 4, "minute": 57}
